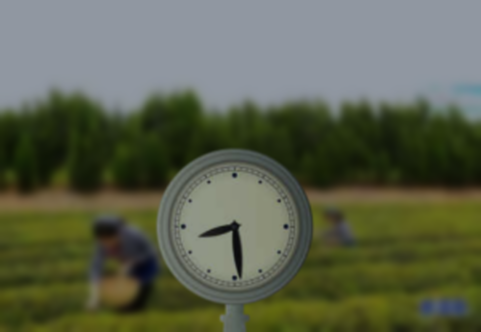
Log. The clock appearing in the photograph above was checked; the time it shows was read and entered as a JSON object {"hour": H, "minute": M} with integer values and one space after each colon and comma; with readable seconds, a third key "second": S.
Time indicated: {"hour": 8, "minute": 29}
